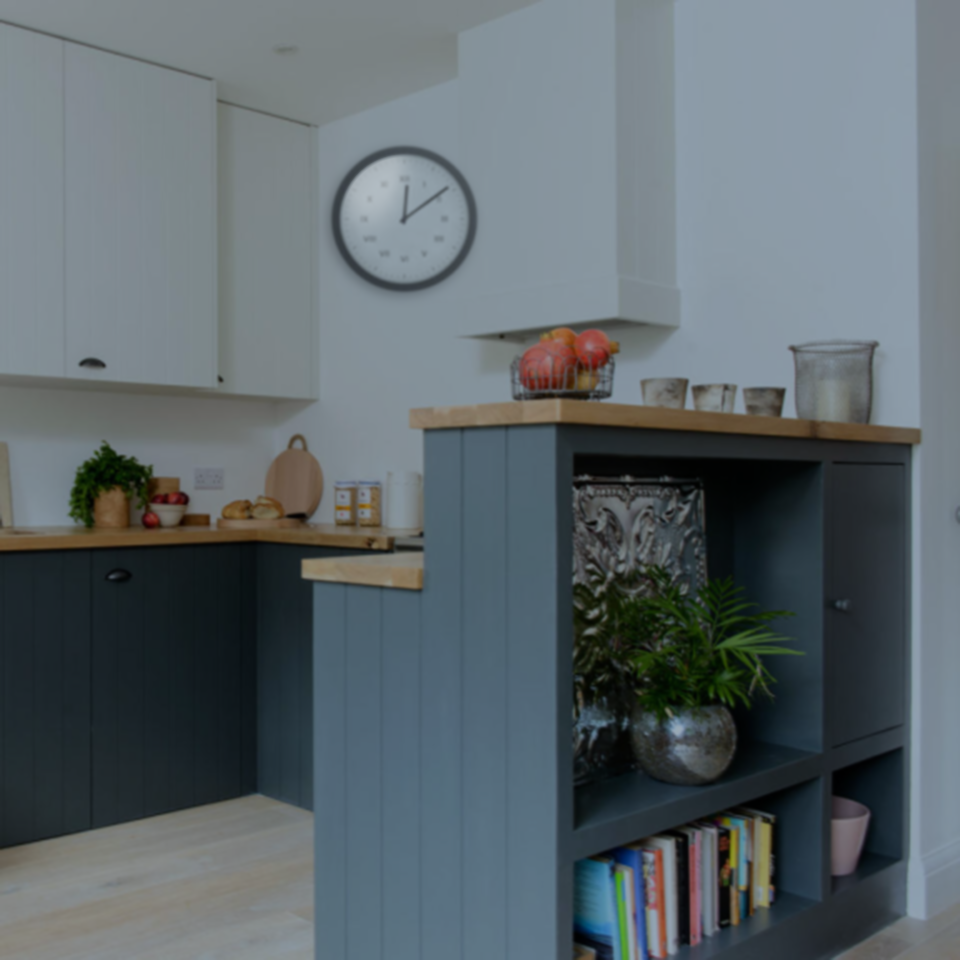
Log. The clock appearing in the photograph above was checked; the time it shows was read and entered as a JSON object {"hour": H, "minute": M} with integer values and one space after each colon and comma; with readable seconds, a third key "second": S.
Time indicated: {"hour": 12, "minute": 9}
